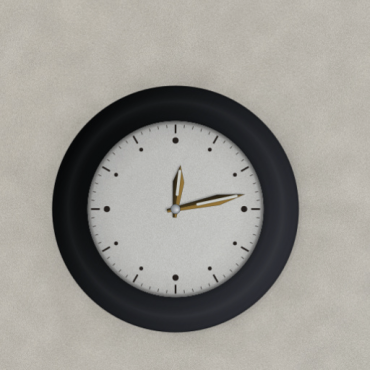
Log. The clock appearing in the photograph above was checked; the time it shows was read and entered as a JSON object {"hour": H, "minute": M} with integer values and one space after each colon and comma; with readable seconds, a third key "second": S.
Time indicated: {"hour": 12, "minute": 13}
